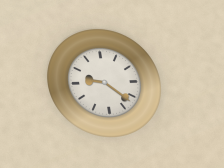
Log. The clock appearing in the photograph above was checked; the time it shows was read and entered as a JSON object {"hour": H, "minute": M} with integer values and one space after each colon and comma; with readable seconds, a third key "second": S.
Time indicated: {"hour": 9, "minute": 22}
